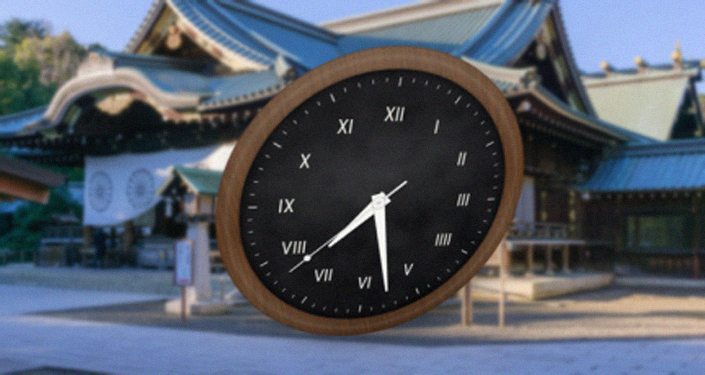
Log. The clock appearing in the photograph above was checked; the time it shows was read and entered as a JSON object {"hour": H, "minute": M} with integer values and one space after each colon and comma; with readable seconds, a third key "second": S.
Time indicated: {"hour": 7, "minute": 27, "second": 38}
